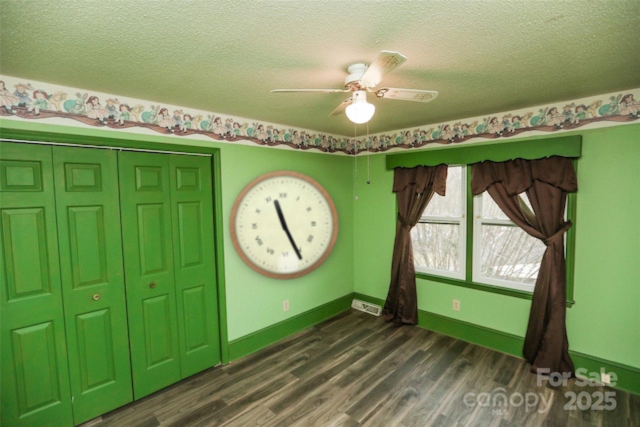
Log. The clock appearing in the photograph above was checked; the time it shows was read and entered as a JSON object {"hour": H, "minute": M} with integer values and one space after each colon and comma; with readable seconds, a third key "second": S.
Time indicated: {"hour": 11, "minute": 26}
